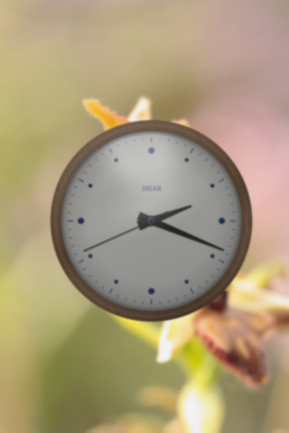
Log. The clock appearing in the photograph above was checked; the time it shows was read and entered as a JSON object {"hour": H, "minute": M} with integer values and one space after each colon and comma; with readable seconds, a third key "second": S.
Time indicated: {"hour": 2, "minute": 18, "second": 41}
